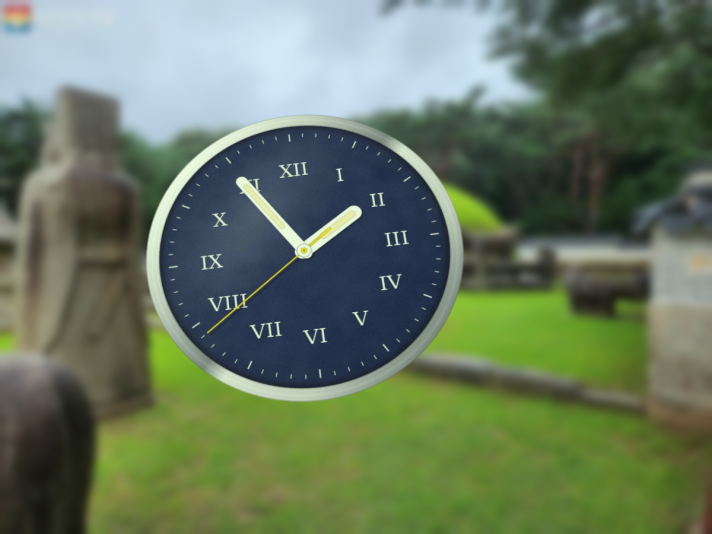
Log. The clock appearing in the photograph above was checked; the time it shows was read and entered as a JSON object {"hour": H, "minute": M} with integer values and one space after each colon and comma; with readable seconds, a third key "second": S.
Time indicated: {"hour": 1, "minute": 54, "second": 39}
